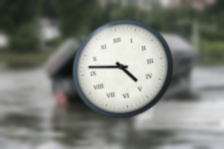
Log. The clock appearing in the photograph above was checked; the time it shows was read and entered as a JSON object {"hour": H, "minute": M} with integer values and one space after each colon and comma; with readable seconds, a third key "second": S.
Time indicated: {"hour": 4, "minute": 47}
